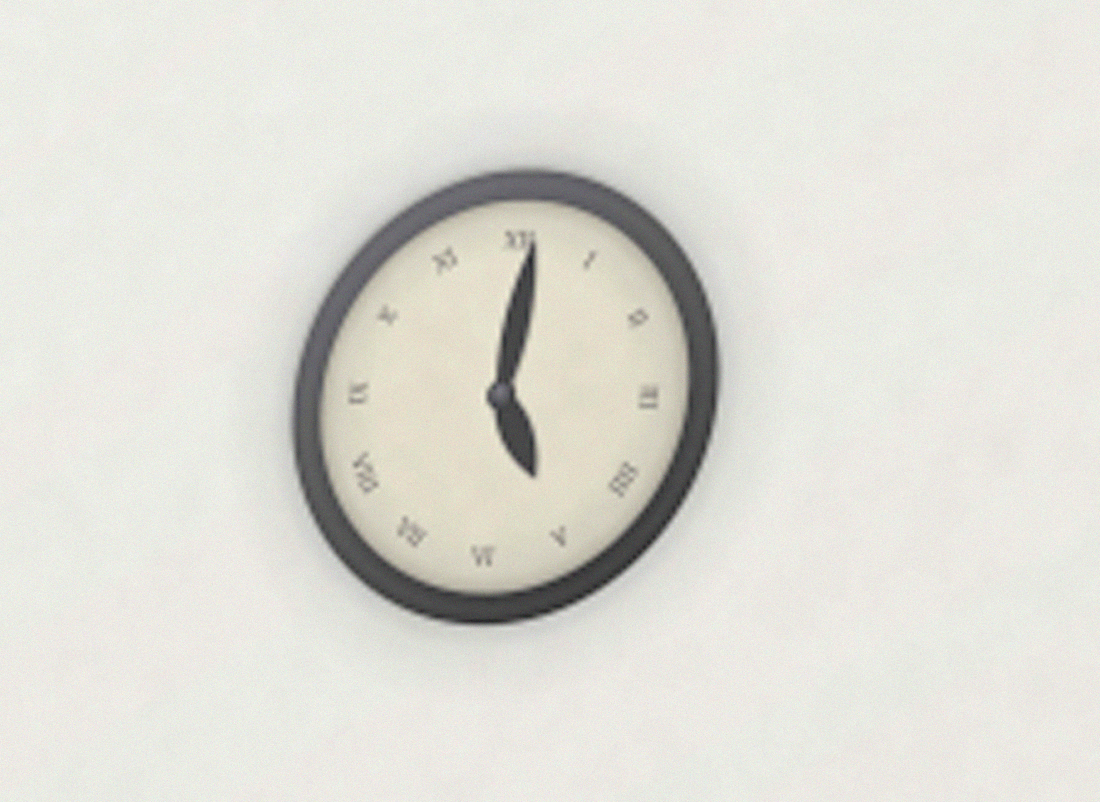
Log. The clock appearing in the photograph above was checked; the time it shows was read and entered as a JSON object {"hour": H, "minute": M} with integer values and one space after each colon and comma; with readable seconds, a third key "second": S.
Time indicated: {"hour": 5, "minute": 1}
